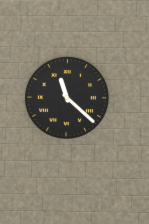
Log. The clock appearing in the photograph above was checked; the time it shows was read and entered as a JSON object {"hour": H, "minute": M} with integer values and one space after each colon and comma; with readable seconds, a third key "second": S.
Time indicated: {"hour": 11, "minute": 22}
